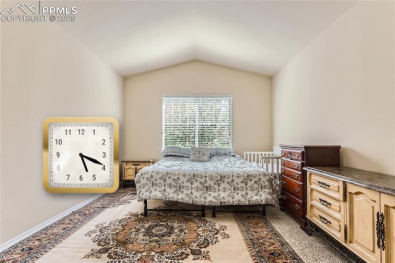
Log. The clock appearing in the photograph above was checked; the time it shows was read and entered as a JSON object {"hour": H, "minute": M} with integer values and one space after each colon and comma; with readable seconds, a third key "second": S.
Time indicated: {"hour": 5, "minute": 19}
